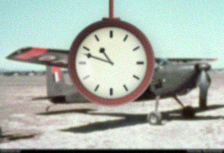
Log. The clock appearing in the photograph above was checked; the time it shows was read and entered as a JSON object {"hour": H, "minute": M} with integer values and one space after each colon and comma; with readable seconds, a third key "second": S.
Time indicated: {"hour": 10, "minute": 48}
